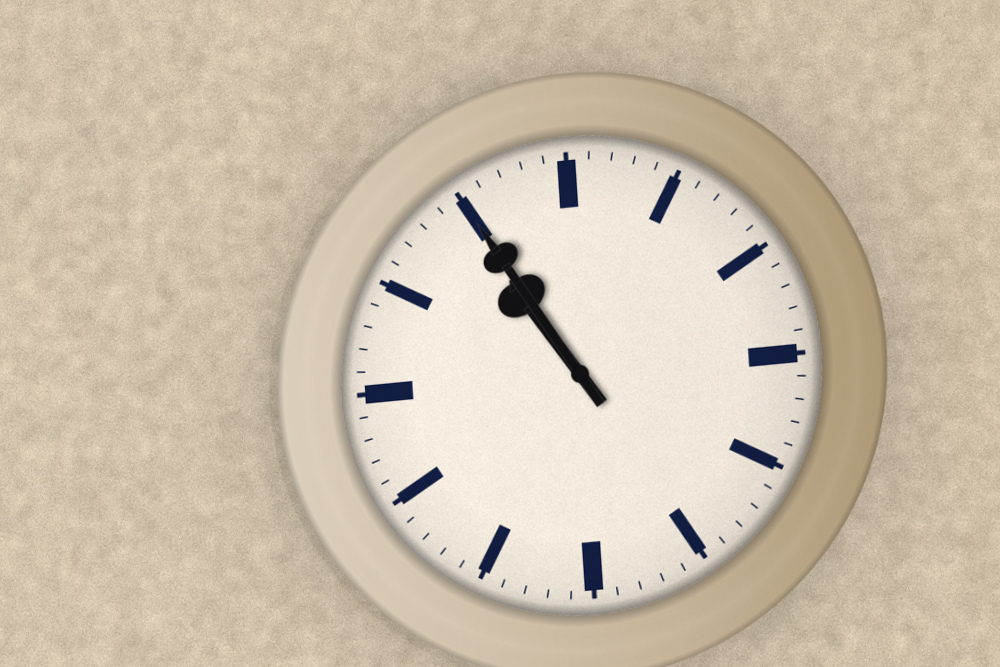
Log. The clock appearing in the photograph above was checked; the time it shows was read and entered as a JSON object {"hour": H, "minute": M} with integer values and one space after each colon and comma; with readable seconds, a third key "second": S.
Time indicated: {"hour": 10, "minute": 55}
